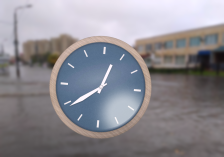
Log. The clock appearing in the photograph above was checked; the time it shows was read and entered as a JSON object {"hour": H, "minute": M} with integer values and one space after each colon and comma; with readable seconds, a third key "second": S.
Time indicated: {"hour": 12, "minute": 39}
